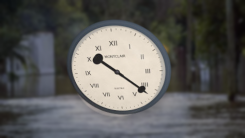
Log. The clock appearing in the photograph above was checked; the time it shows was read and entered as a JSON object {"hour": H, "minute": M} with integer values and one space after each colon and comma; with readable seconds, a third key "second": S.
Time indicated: {"hour": 10, "minute": 22}
